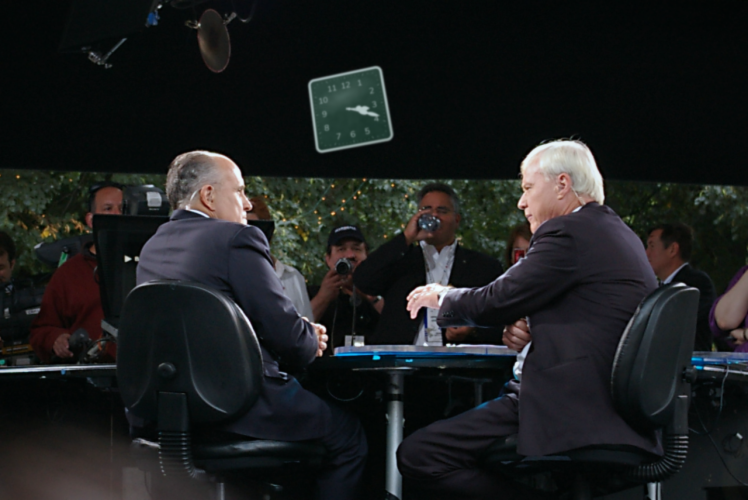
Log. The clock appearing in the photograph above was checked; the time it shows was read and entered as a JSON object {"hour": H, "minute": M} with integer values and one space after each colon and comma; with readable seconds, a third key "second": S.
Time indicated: {"hour": 3, "minute": 19}
